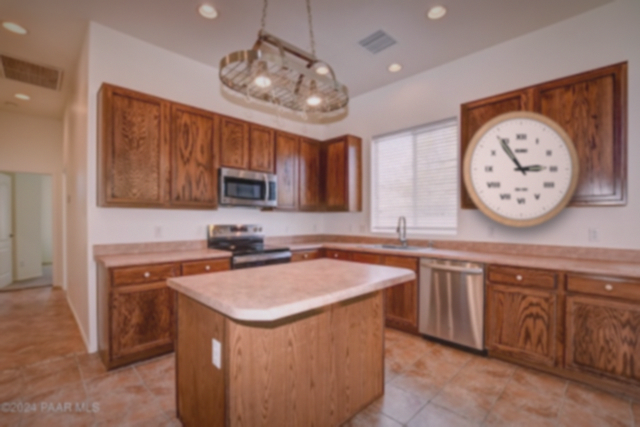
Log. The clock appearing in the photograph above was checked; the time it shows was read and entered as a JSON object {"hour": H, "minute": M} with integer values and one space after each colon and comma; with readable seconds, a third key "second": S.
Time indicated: {"hour": 2, "minute": 54}
